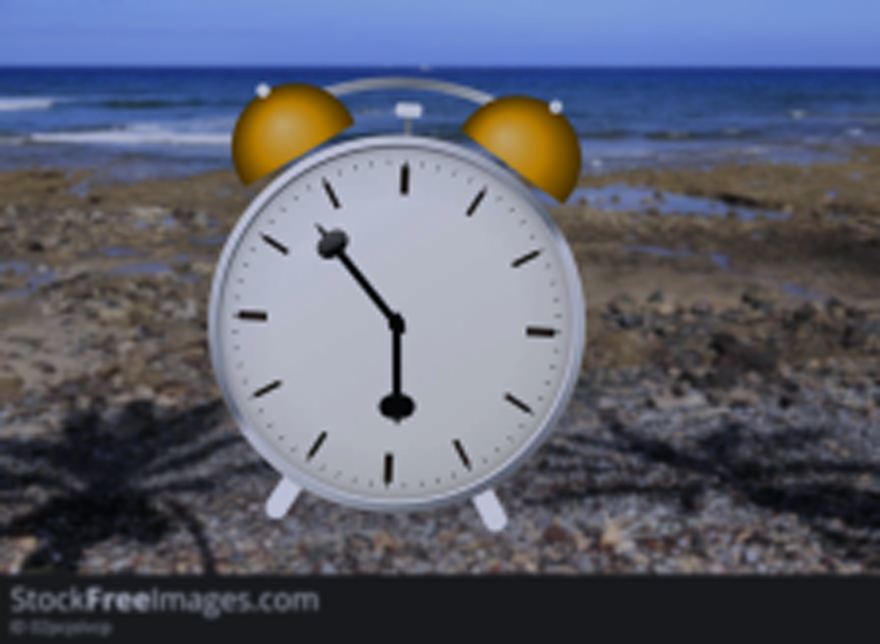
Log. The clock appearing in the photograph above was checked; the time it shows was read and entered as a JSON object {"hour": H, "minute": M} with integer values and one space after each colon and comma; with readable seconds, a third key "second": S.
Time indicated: {"hour": 5, "minute": 53}
